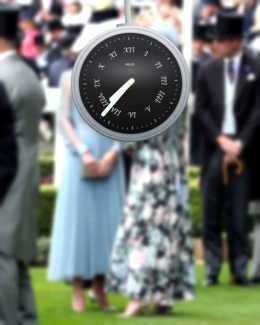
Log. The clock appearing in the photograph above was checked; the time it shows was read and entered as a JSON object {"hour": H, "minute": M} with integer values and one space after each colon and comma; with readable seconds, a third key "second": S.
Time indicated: {"hour": 7, "minute": 37}
